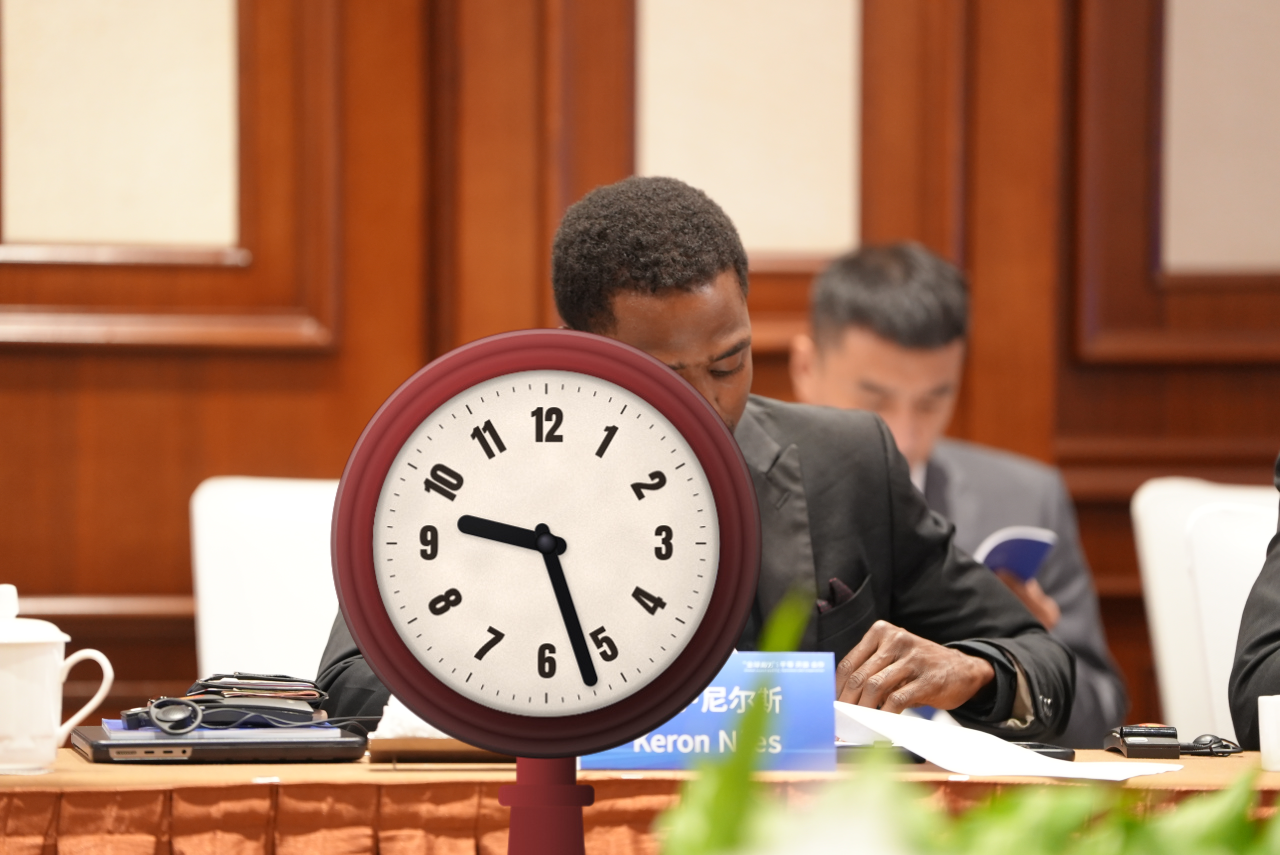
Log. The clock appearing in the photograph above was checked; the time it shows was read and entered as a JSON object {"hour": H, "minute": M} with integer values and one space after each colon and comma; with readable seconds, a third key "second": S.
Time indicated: {"hour": 9, "minute": 27}
